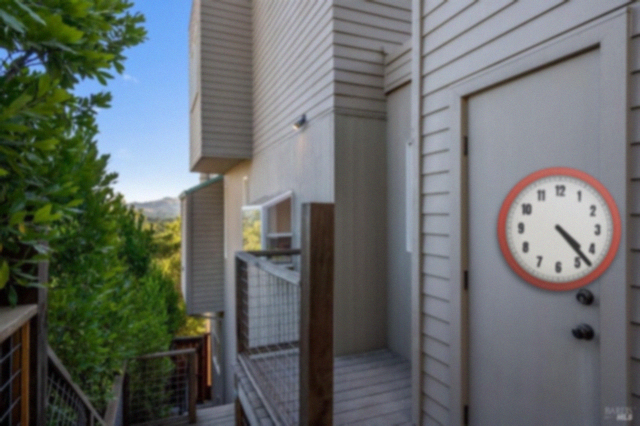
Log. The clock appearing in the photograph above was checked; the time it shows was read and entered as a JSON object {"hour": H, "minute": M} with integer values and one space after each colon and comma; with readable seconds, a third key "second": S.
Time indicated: {"hour": 4, "minute": 23}
